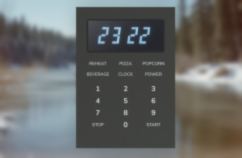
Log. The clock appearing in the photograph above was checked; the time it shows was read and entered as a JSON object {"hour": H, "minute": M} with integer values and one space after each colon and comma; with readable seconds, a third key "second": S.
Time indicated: {"hour": 23, "minute": 22}
